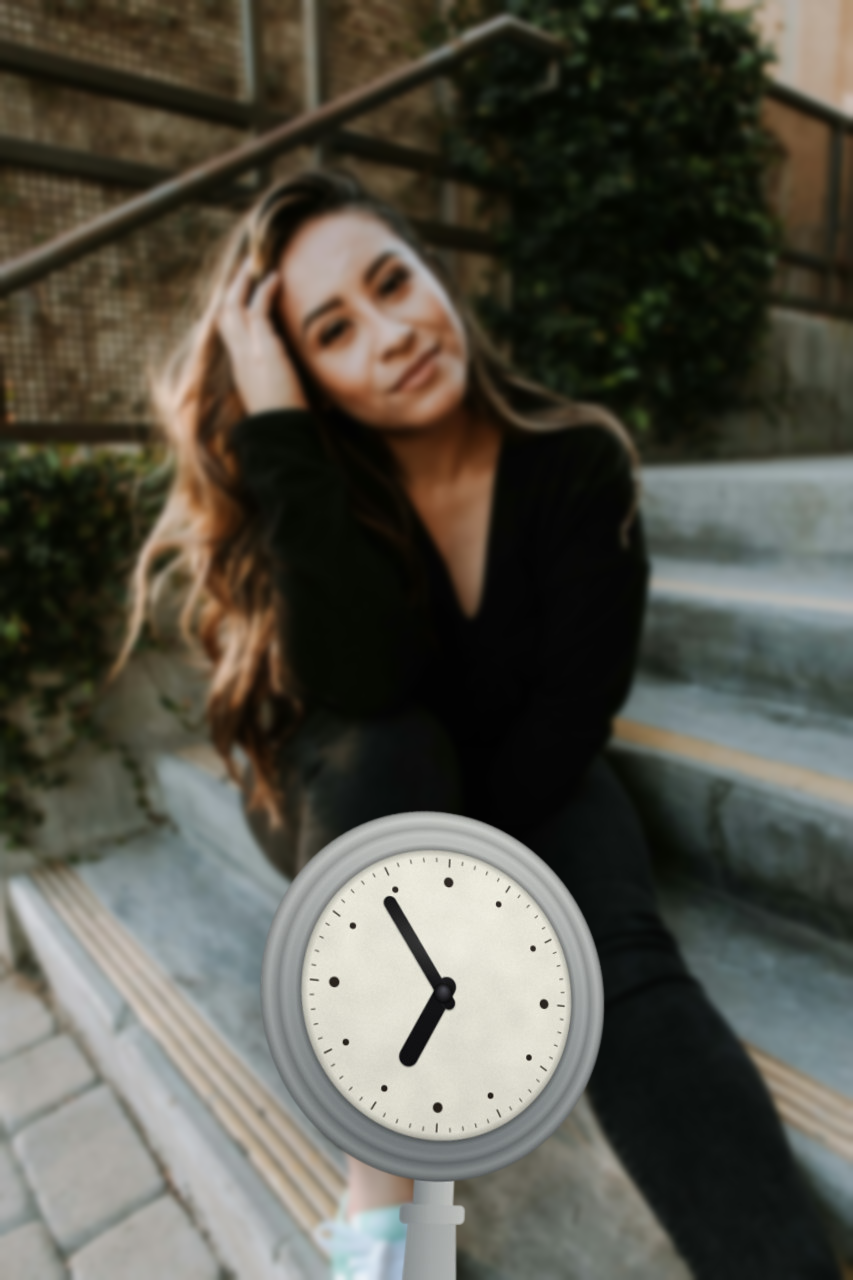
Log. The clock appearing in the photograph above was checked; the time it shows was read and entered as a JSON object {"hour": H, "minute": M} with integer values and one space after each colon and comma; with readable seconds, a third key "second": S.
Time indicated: {"hour": 6, "minute": 54}
